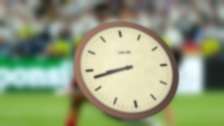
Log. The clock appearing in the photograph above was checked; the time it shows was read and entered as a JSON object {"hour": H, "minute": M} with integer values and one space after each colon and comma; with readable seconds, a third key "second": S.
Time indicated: {"hour": 8, "minute": 43}
